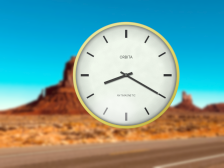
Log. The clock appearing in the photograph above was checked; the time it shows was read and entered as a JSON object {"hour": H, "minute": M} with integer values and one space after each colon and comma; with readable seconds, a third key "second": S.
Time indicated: {"hour": 8, "minute": 20}
